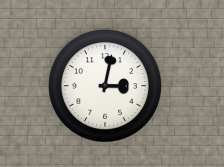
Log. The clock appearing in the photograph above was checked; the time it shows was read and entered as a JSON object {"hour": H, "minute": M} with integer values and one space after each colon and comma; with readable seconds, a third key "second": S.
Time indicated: {"hour": 3, "minute": 2}
